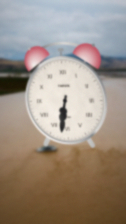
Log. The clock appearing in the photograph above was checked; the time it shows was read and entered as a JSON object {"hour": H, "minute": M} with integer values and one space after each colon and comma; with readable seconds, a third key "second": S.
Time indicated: {"hour": 6, "minute": 32}
